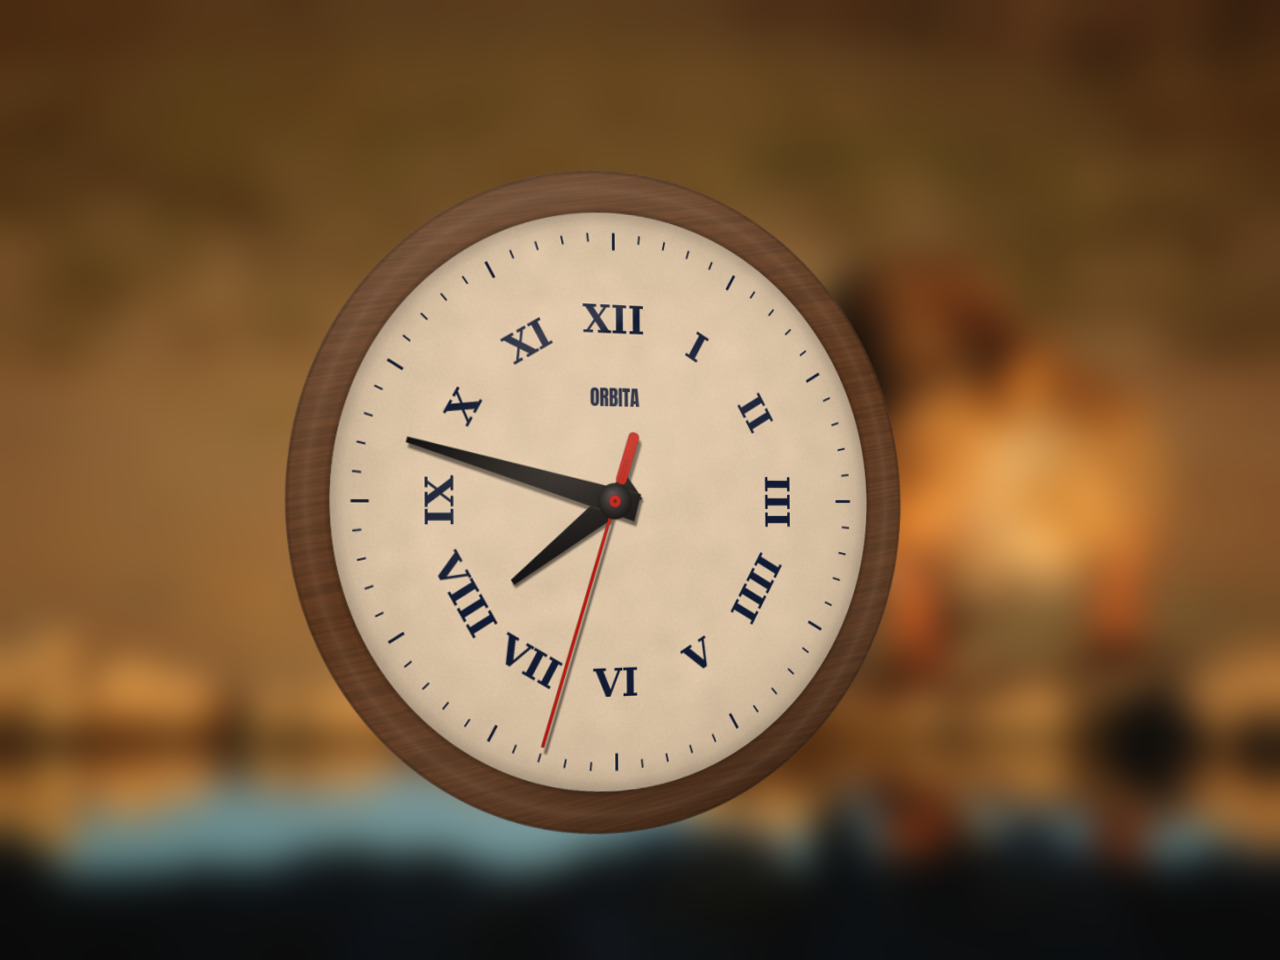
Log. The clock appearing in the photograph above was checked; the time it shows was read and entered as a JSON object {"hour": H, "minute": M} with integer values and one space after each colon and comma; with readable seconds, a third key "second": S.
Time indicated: {"hour": 7, "minute": 47, "second": 33}
